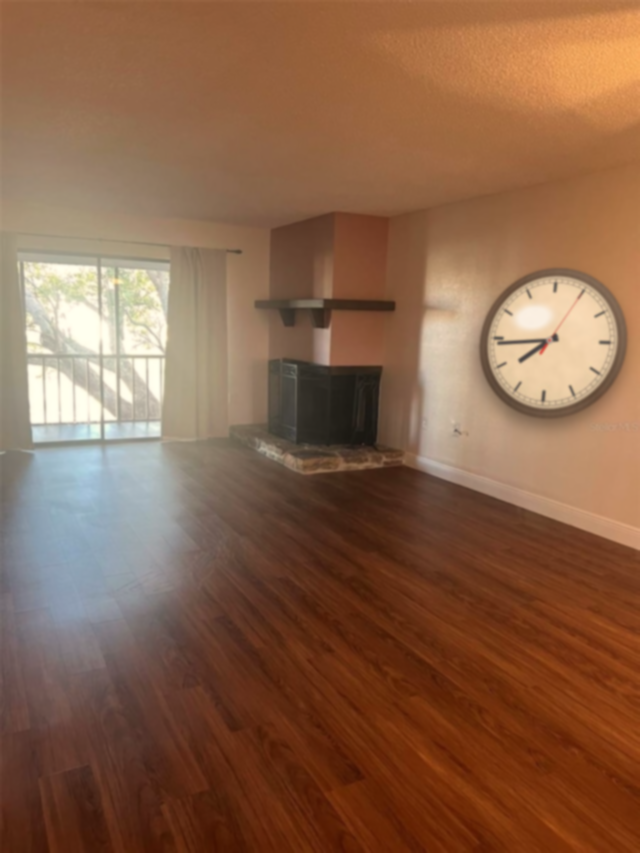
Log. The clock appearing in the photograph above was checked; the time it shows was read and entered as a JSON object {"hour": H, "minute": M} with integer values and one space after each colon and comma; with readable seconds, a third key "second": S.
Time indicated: {"hour": 7, "minute": 44, "second": 5}
